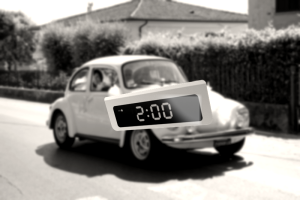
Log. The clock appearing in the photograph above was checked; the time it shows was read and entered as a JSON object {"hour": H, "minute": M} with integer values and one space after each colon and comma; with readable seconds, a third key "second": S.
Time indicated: {"hour": 2, "minute": 0}
